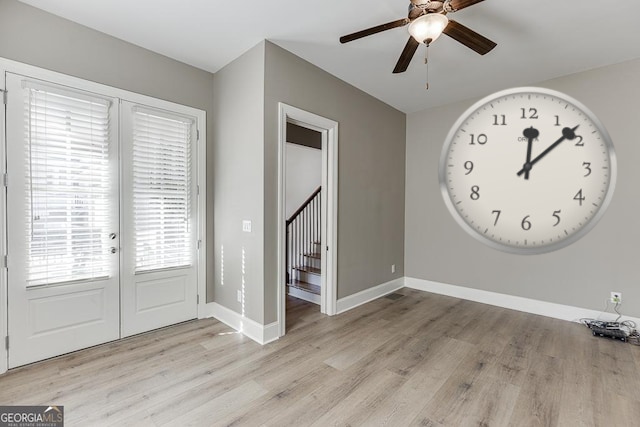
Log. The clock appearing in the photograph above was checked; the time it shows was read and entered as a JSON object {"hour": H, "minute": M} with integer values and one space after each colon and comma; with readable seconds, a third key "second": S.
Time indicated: {"hour": 12, "minute": 8}
